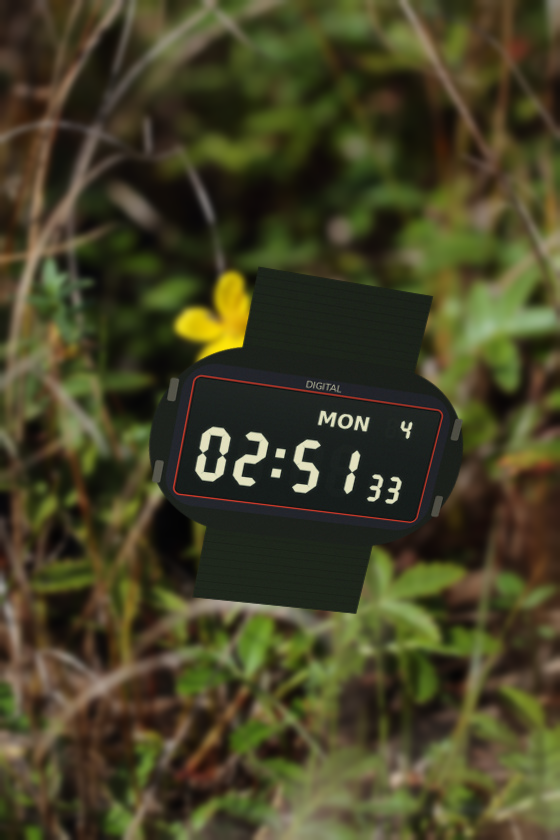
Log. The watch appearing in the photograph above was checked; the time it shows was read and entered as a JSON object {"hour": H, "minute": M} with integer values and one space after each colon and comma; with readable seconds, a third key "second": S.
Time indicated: {"hour": 2, "minute": 51, "second": 33}
